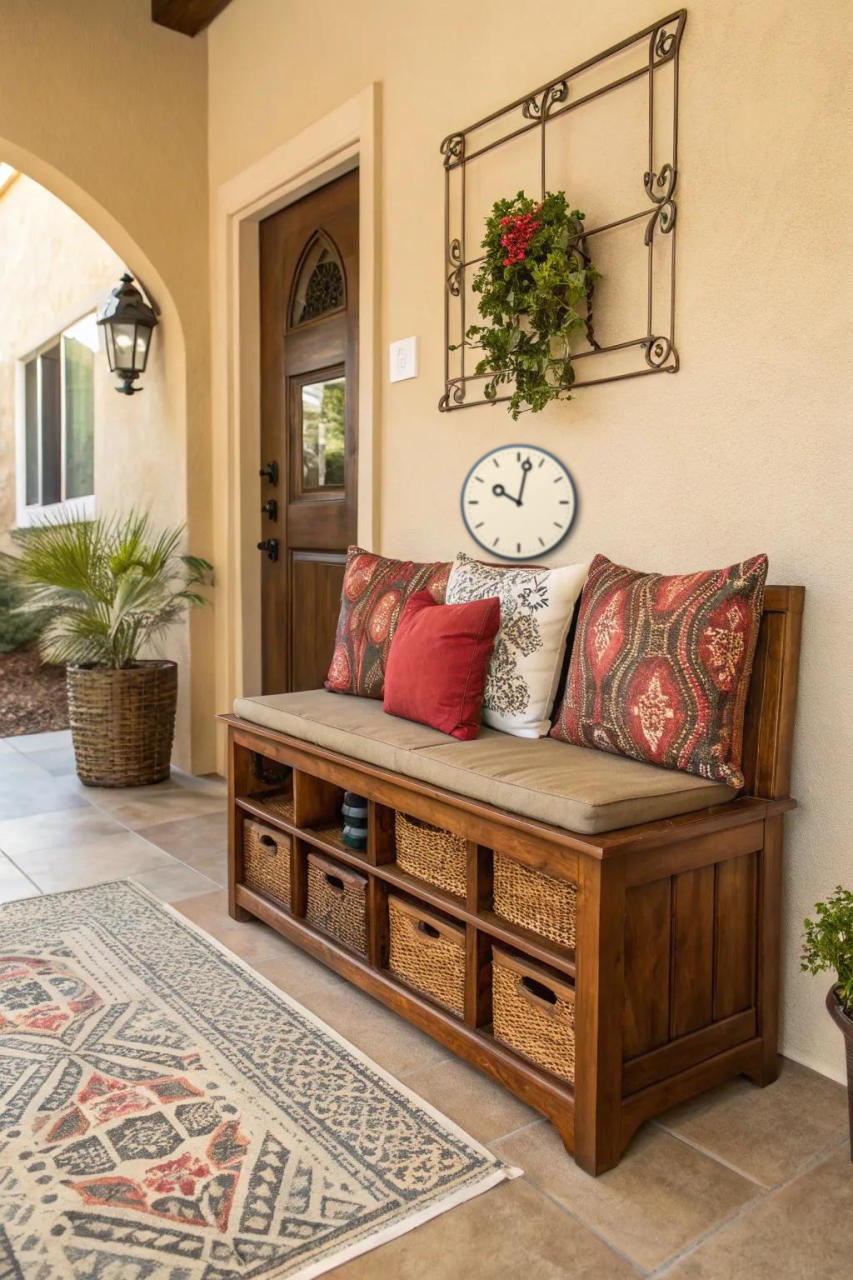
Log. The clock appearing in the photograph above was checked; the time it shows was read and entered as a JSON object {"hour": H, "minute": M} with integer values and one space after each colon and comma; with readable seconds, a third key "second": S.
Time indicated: {"hour": 10, "minute": 2}
